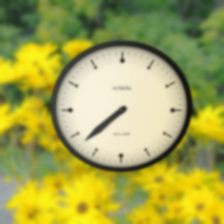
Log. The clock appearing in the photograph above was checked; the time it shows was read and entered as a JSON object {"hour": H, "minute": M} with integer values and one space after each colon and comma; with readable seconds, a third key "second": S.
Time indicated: {"hour": 7, "minute": 38}
